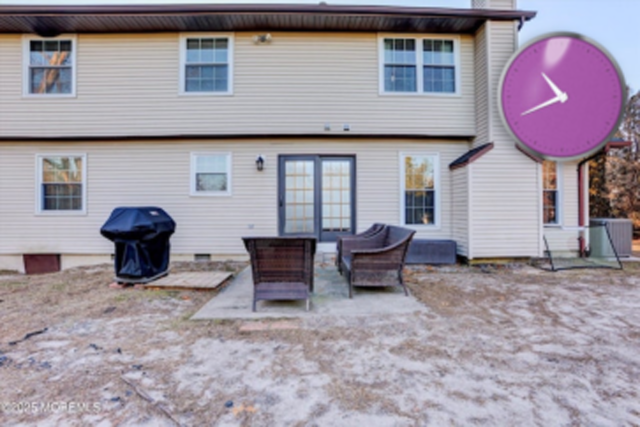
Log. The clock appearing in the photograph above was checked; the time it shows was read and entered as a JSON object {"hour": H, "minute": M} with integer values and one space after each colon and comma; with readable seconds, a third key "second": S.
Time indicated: {"hour": 10, "minute": 41}
